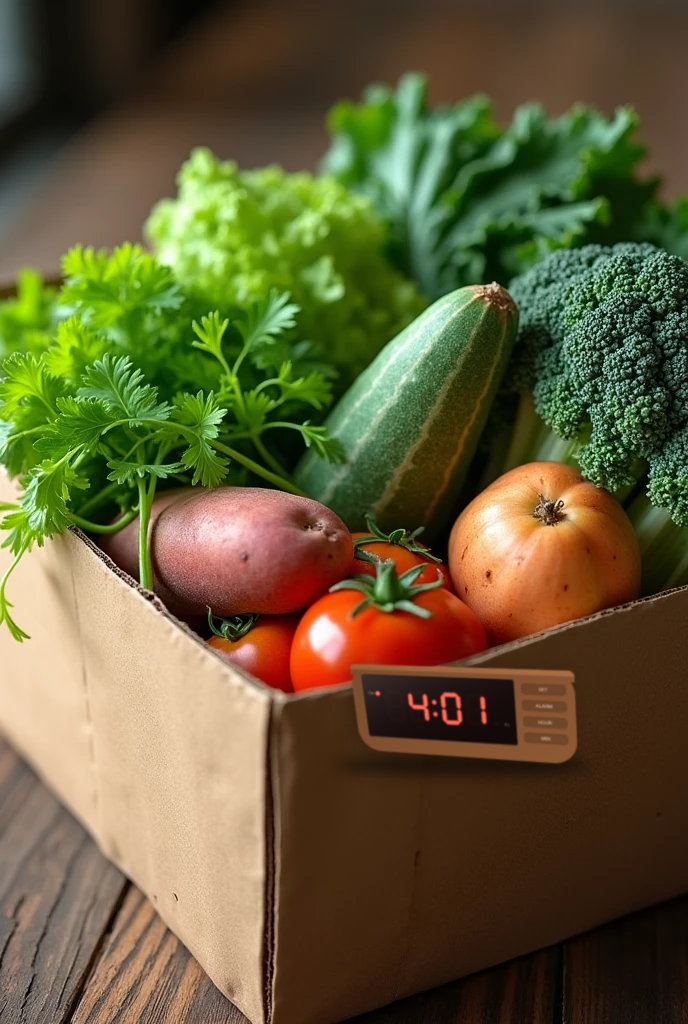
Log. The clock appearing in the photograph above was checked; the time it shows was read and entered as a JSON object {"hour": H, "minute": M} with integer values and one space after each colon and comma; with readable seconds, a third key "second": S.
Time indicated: {"hour": 4, "minute": 1}
